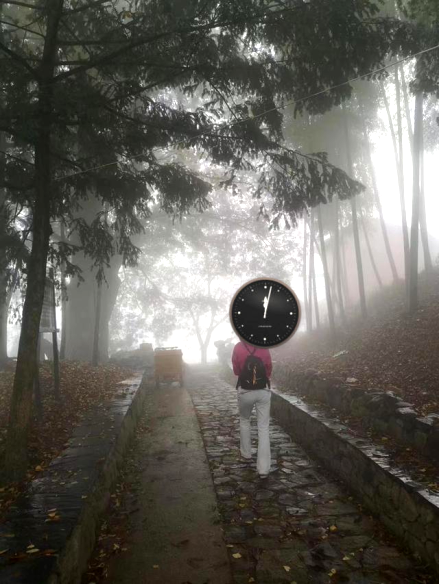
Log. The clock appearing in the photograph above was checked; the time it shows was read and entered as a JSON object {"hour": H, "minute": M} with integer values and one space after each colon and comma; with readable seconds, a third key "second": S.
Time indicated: {"hour": 12, "minute": 2}
